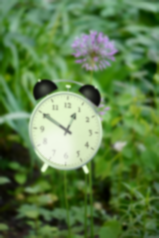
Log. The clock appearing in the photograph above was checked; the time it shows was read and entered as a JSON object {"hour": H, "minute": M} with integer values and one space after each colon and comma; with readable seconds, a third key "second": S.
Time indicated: {"hour": 12, "minute": 50}
